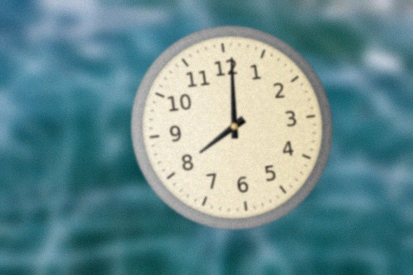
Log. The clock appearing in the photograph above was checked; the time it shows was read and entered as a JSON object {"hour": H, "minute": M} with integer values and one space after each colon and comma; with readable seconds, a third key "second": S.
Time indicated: {"hour": 8, "minute": 1}
